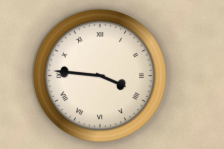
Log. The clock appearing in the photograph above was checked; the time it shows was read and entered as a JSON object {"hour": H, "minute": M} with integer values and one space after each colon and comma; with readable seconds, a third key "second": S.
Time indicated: {"hour": 3, "minute": 46}
